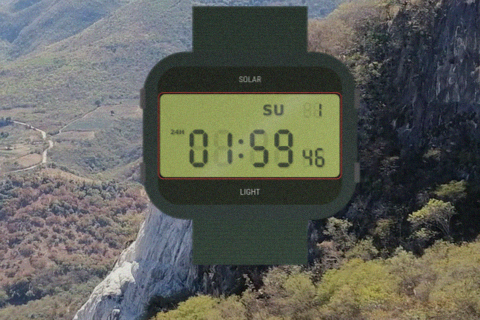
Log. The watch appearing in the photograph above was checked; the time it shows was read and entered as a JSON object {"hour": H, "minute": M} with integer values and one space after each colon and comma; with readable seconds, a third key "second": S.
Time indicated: {"hour": 1, "minute": 59, "second": 46}
